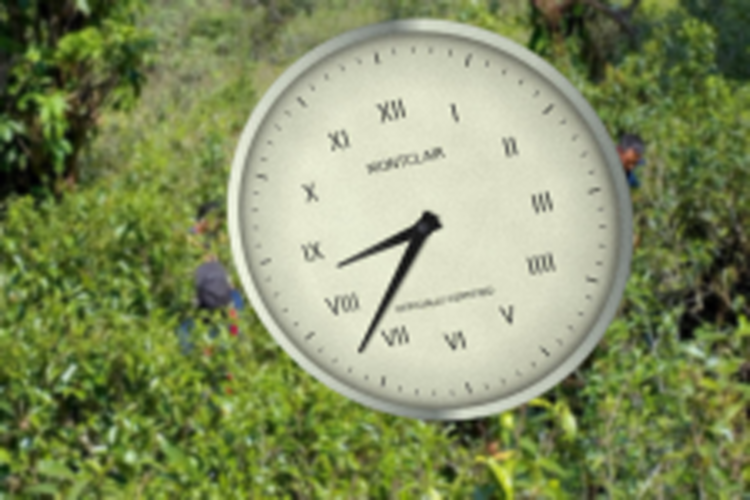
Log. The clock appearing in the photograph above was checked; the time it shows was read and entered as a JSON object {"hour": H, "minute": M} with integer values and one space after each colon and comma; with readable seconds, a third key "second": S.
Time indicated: {"hour": 8, "minute": 37}
